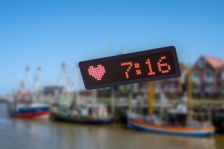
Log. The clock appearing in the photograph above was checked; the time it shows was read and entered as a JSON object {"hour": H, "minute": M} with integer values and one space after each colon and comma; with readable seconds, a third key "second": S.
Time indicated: {"hour": 7, "minute": 16}
